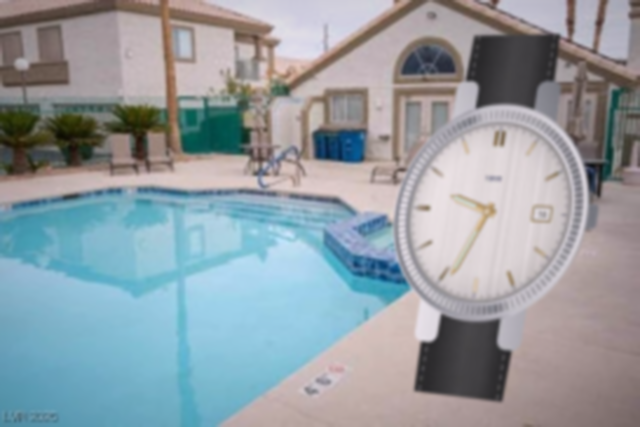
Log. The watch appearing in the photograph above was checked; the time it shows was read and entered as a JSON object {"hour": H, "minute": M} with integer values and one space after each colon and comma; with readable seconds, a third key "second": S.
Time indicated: {"hour": 9, "minute": 34}
